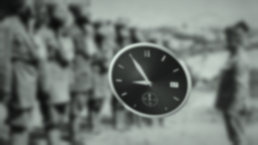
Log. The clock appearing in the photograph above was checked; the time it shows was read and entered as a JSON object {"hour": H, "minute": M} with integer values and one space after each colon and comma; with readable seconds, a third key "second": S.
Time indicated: {"hour": 8, "minute": 55}
